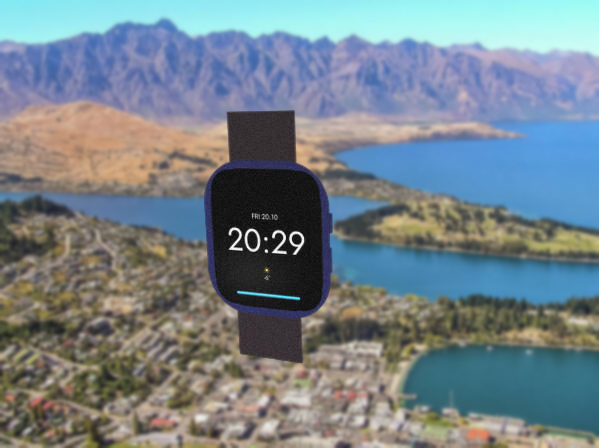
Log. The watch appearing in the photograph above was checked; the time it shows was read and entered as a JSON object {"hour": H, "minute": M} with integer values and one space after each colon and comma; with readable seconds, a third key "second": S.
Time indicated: {"hour": 20, "minute": 29}
